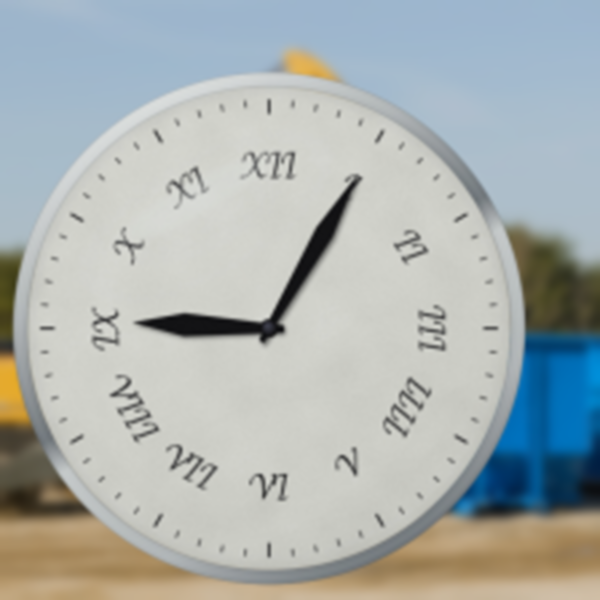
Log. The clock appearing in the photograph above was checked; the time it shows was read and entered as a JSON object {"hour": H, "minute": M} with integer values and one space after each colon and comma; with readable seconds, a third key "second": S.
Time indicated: {"hour": 9, "minute": 5}
